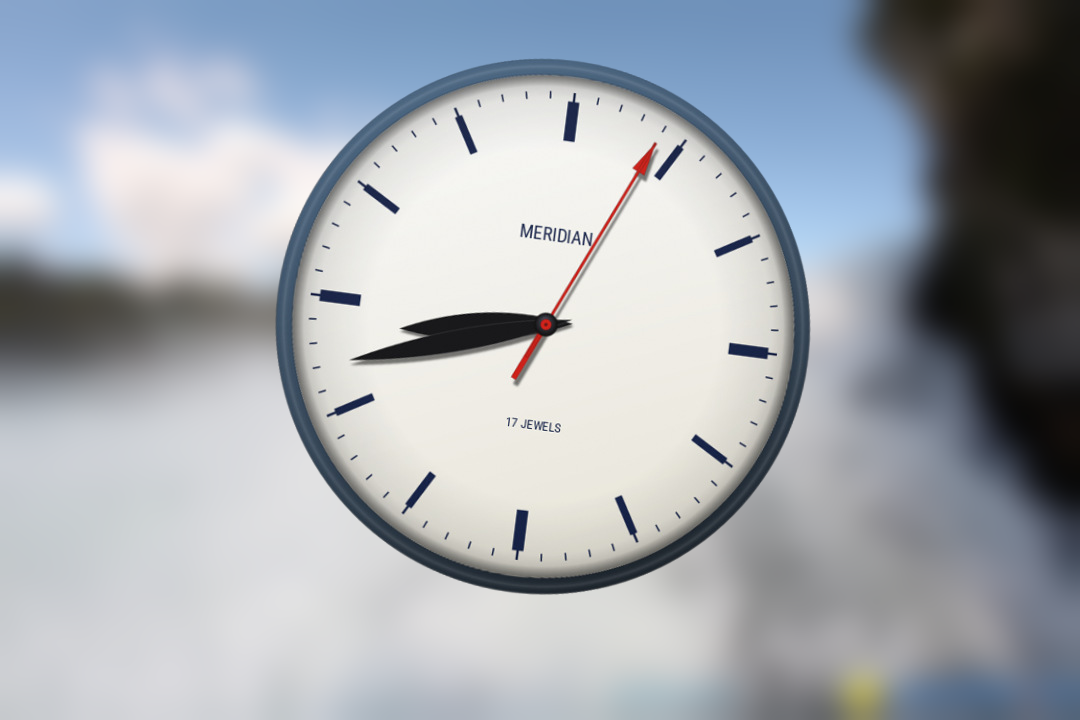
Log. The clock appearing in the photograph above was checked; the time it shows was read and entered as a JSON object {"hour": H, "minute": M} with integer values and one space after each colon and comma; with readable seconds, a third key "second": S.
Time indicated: {"hour": 8, "minute": 42, "second": 4}
